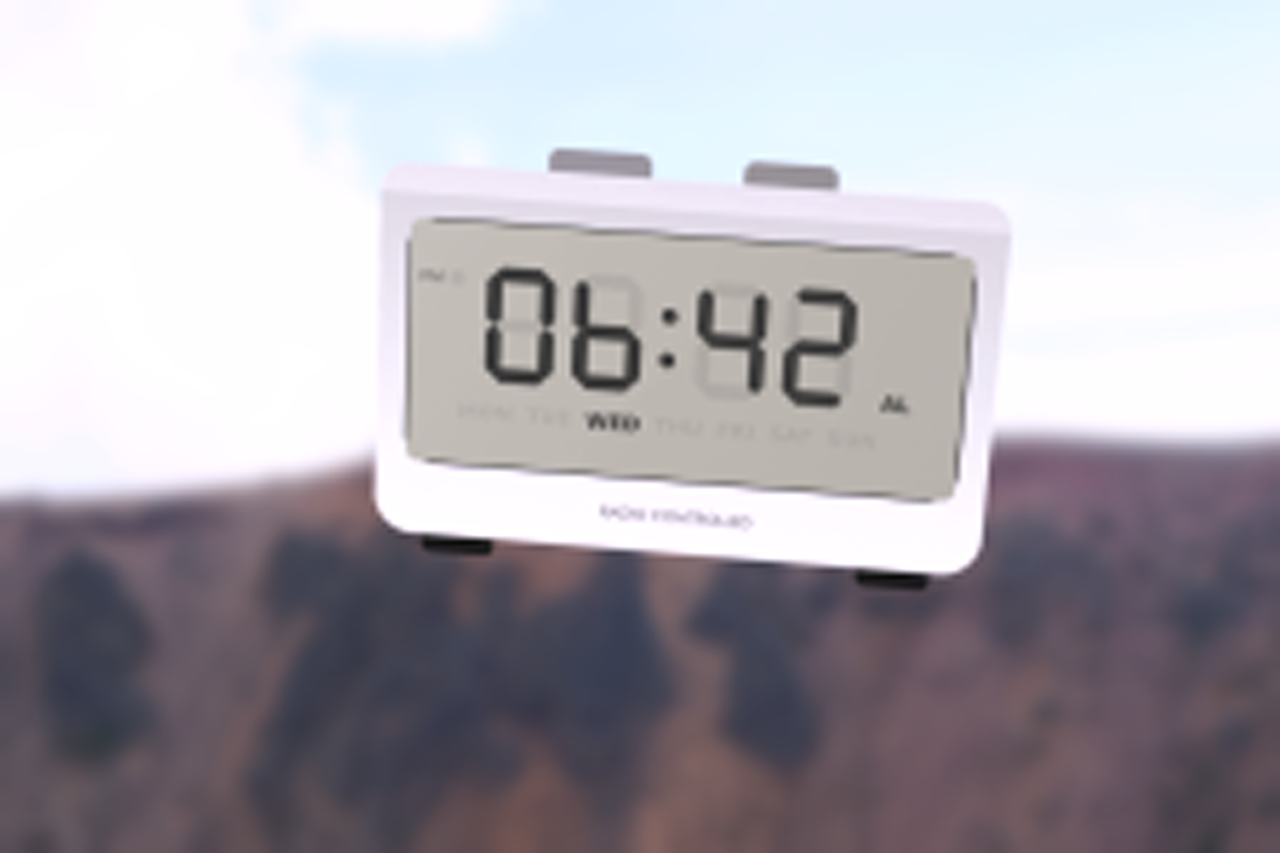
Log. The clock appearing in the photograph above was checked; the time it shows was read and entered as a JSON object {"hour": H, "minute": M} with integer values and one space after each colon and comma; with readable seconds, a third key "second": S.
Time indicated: {"hour": 6, "minute": 42}
